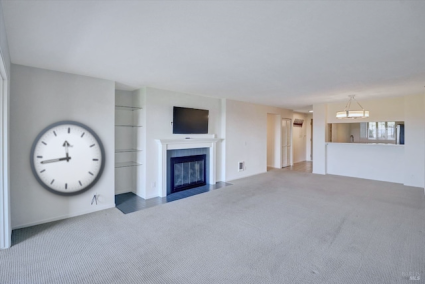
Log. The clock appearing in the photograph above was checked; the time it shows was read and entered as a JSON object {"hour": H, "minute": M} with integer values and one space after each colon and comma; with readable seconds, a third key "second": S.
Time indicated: {"hour": 11, "minute": 43}
